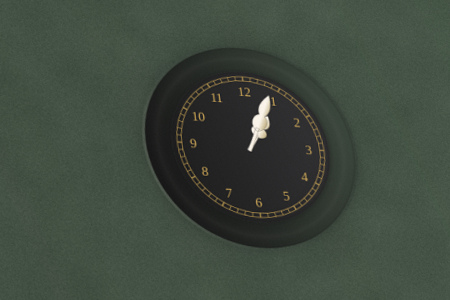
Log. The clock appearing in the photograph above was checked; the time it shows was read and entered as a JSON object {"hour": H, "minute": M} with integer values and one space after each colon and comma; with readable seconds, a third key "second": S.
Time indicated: {"hour": 1, "minute": 4}
